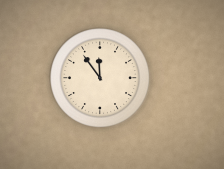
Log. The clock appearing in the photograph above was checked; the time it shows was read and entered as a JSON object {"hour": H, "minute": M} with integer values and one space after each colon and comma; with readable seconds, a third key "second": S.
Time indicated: {"hour": 11, "minute": 54}
